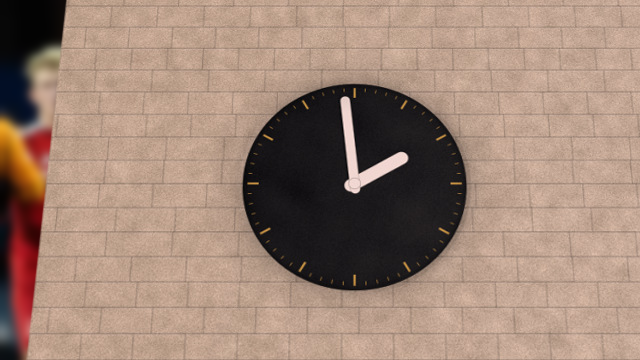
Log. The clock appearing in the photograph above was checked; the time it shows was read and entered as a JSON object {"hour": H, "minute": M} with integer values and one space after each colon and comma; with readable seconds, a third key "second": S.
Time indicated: {"hour": 1, "minute": 59}
